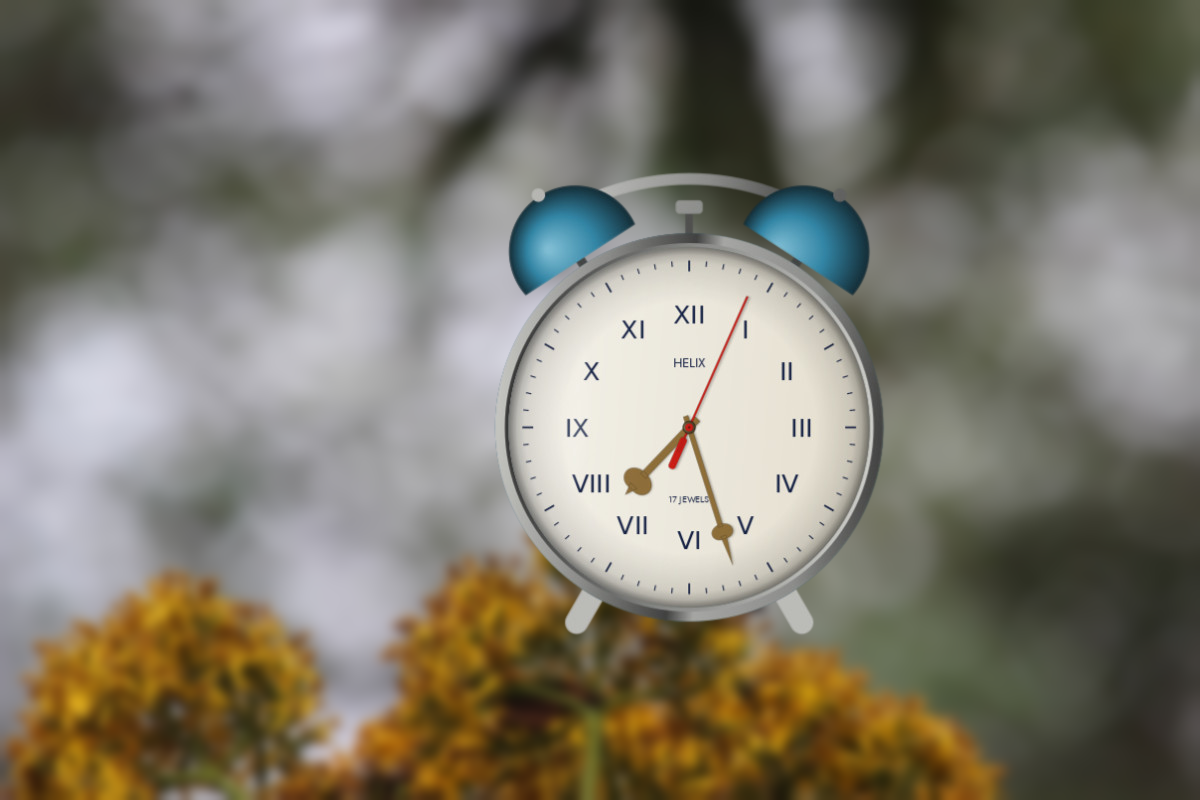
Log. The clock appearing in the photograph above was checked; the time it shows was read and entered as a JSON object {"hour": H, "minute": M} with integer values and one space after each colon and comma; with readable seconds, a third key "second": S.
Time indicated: {"hour": 7, "minute": 27, "second": 4}
